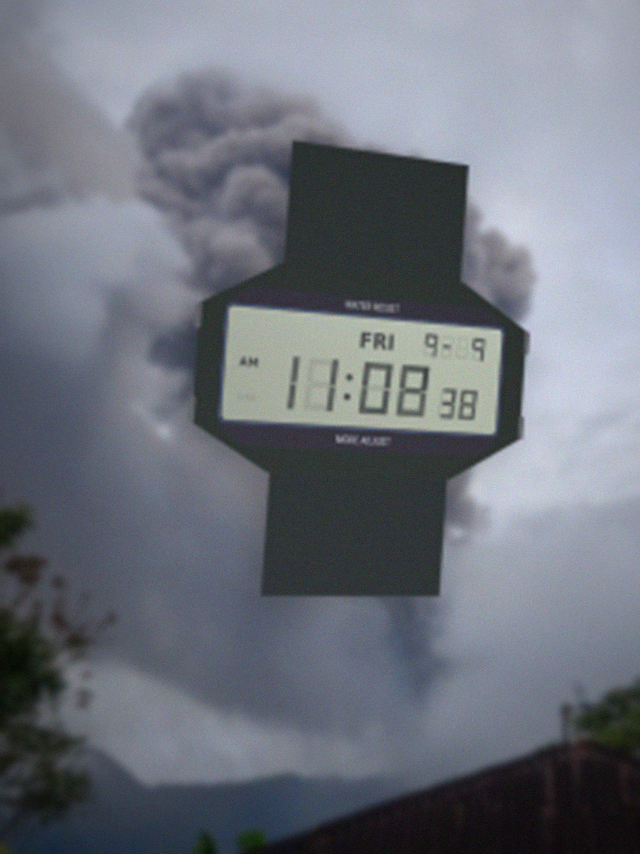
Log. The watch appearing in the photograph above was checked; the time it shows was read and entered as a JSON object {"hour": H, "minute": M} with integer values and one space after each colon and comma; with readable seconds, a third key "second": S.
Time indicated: {"hour": 11, "minute": 8, "second": 38}
